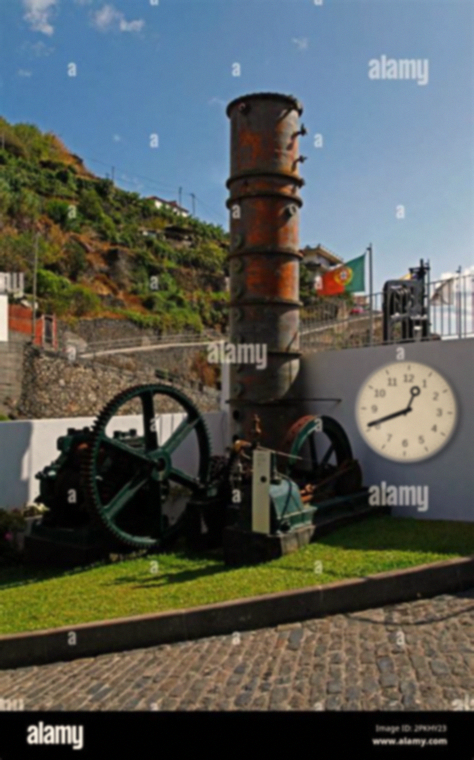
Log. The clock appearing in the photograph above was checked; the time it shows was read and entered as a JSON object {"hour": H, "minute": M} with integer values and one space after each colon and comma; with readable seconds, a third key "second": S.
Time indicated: {"hour": 12, "minute": 41}
